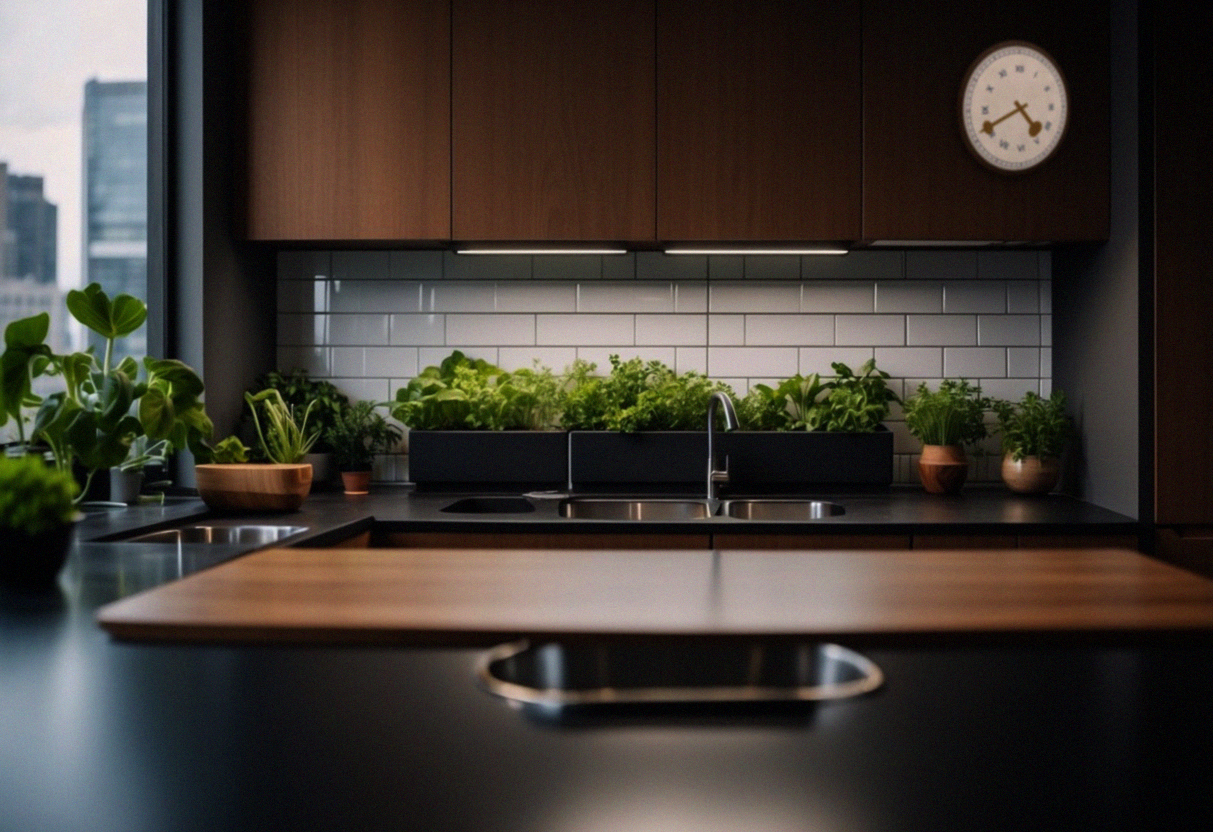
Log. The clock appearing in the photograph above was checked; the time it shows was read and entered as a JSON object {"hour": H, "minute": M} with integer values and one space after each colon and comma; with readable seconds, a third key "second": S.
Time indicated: {"hour": 4, "minute": 41}
